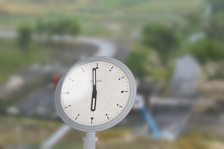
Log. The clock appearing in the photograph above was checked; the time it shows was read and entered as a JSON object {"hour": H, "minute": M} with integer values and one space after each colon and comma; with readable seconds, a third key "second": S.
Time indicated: {"hour": 5, "minute": 59}
